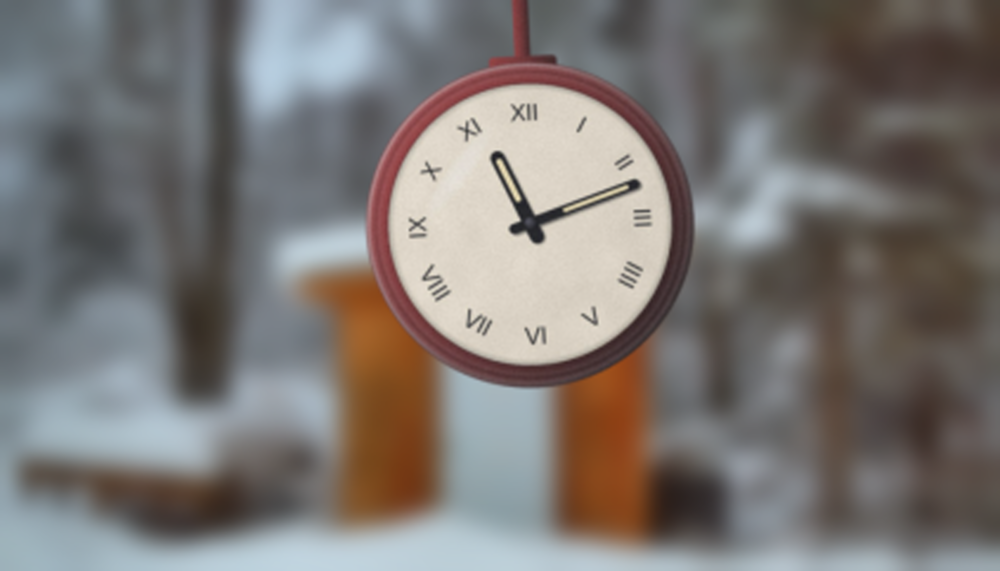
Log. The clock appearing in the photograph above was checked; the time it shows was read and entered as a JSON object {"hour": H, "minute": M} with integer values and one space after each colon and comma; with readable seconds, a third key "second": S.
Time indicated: {"hour": 11, "minute": 12}
